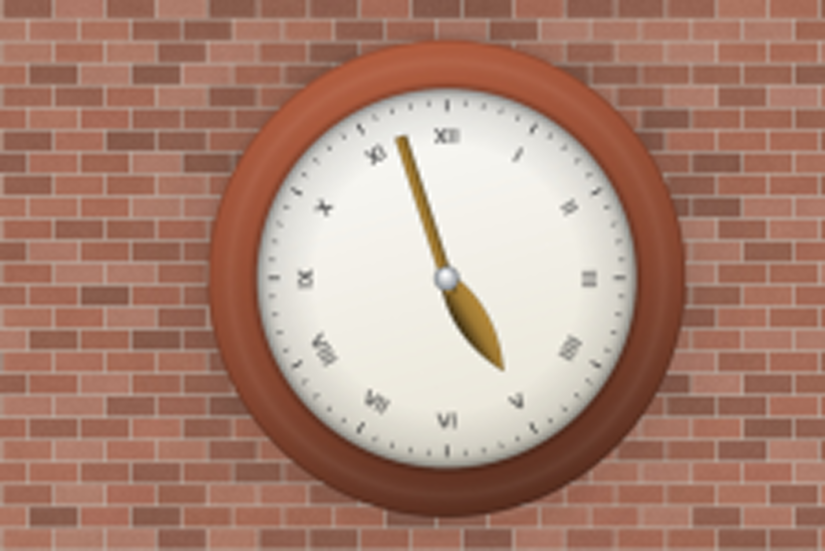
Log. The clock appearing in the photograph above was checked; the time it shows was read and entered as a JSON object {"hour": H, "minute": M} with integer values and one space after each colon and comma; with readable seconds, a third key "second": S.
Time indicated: {"hour": 4, "minute": 57}
